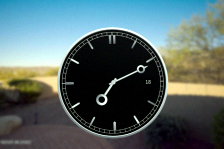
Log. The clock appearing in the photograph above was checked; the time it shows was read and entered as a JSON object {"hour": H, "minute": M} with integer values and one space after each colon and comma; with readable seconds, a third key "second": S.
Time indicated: {"hour": 7, "minute": 11}
